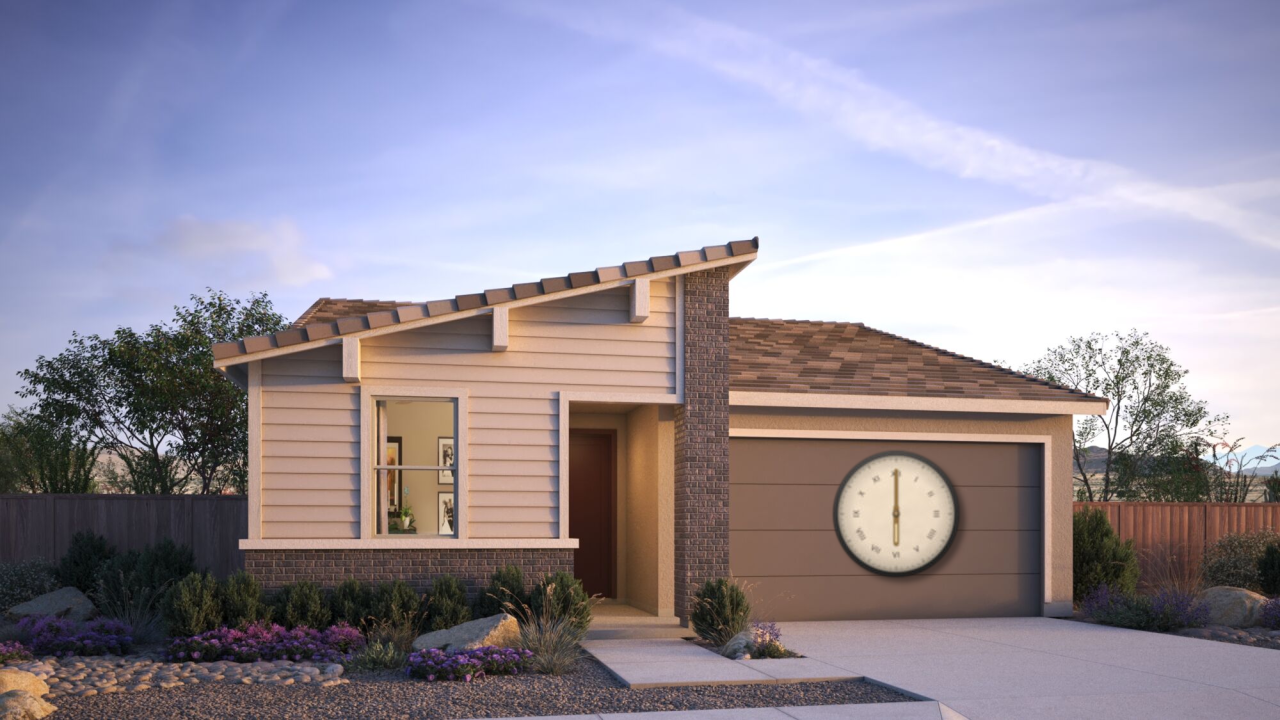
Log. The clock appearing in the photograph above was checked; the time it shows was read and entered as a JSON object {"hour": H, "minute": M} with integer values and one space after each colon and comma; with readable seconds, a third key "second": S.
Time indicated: {"hour": 6, "minute": 0}
